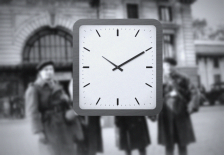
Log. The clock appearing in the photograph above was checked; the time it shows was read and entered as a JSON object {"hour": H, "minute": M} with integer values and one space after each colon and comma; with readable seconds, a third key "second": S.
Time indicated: {"hour": 10, "minute": 10}
